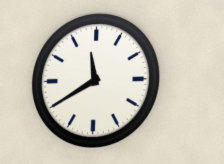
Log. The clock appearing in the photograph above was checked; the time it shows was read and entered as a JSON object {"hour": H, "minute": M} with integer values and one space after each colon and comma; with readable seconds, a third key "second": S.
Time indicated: {"hour": 11, "minute": 40}
